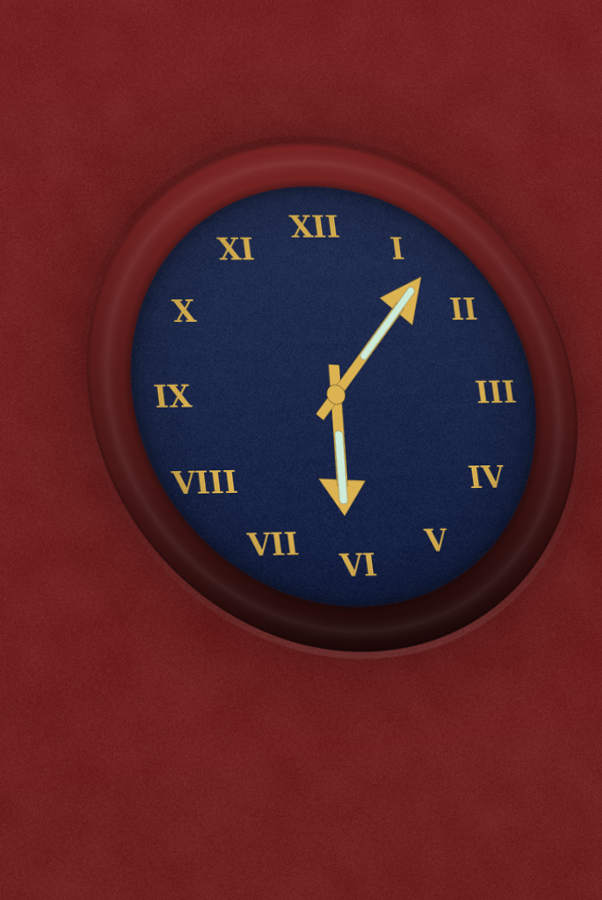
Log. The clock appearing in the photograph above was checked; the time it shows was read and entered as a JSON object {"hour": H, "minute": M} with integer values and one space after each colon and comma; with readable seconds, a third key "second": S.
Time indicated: {"hour": 6, "minute": 7}
